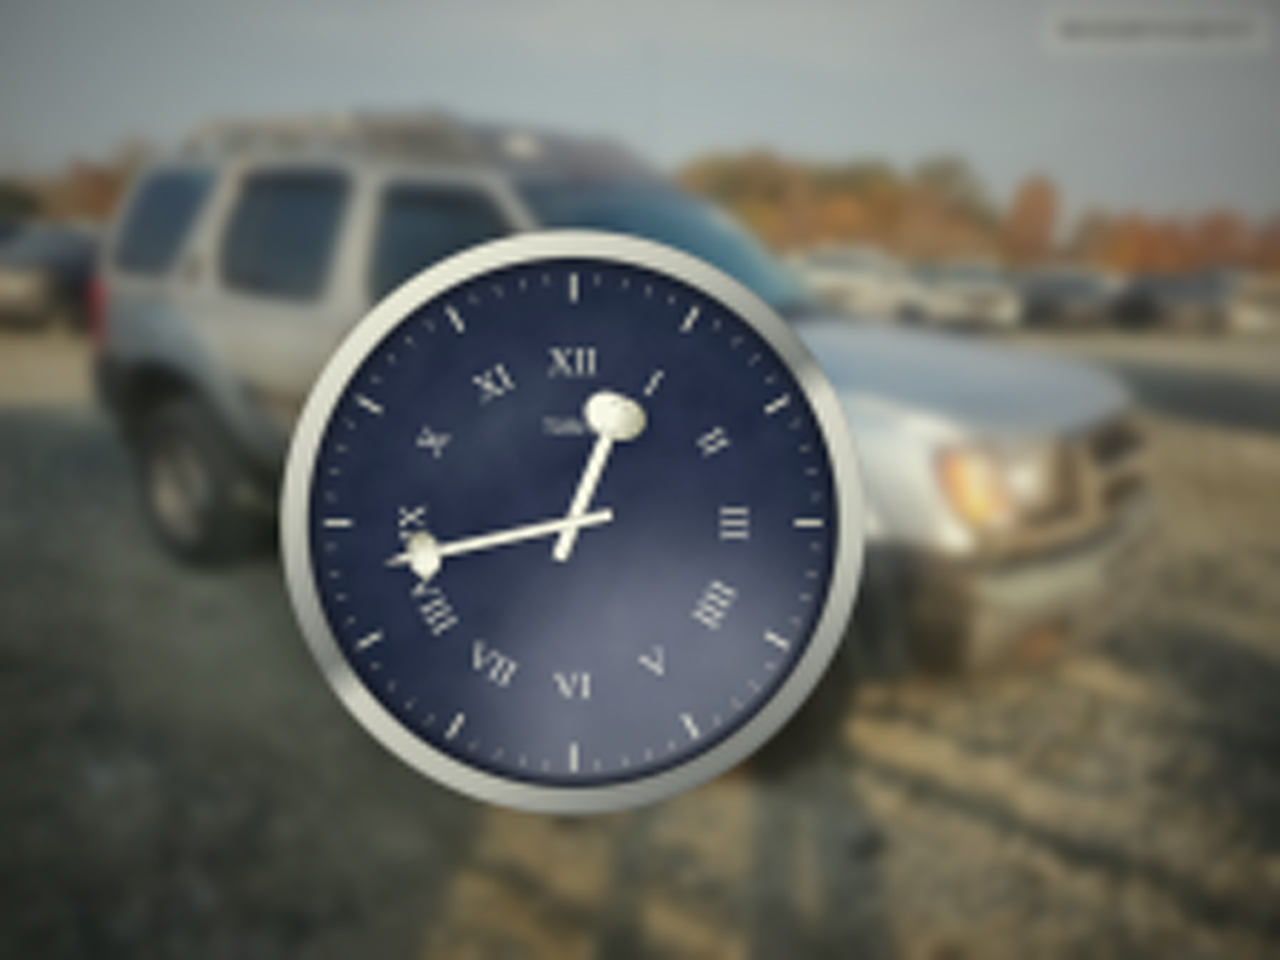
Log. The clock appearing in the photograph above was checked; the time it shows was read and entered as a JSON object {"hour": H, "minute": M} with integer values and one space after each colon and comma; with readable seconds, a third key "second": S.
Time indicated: {"hour": 12, "minute": 43}
